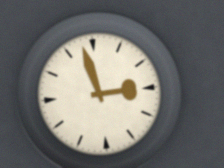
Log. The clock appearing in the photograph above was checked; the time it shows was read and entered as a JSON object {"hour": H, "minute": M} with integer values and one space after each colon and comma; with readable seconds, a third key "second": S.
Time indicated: {"hour": 2, "minute": 58}
